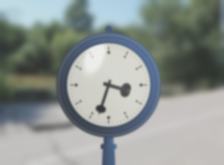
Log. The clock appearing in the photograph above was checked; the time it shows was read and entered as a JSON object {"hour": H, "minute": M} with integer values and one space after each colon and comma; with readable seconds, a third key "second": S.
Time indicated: {"hour": 3, "minute": 33}
